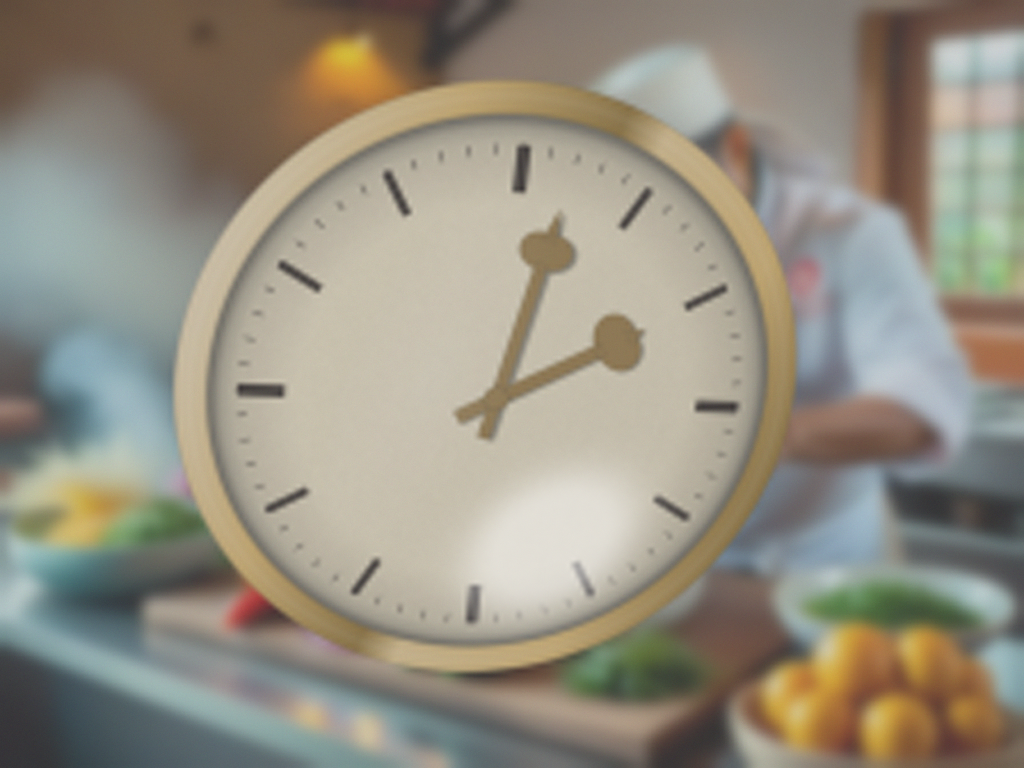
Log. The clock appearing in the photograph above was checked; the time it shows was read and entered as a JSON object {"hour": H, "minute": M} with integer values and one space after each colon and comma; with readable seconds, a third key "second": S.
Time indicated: {"hour": 2, "minute": 2}
